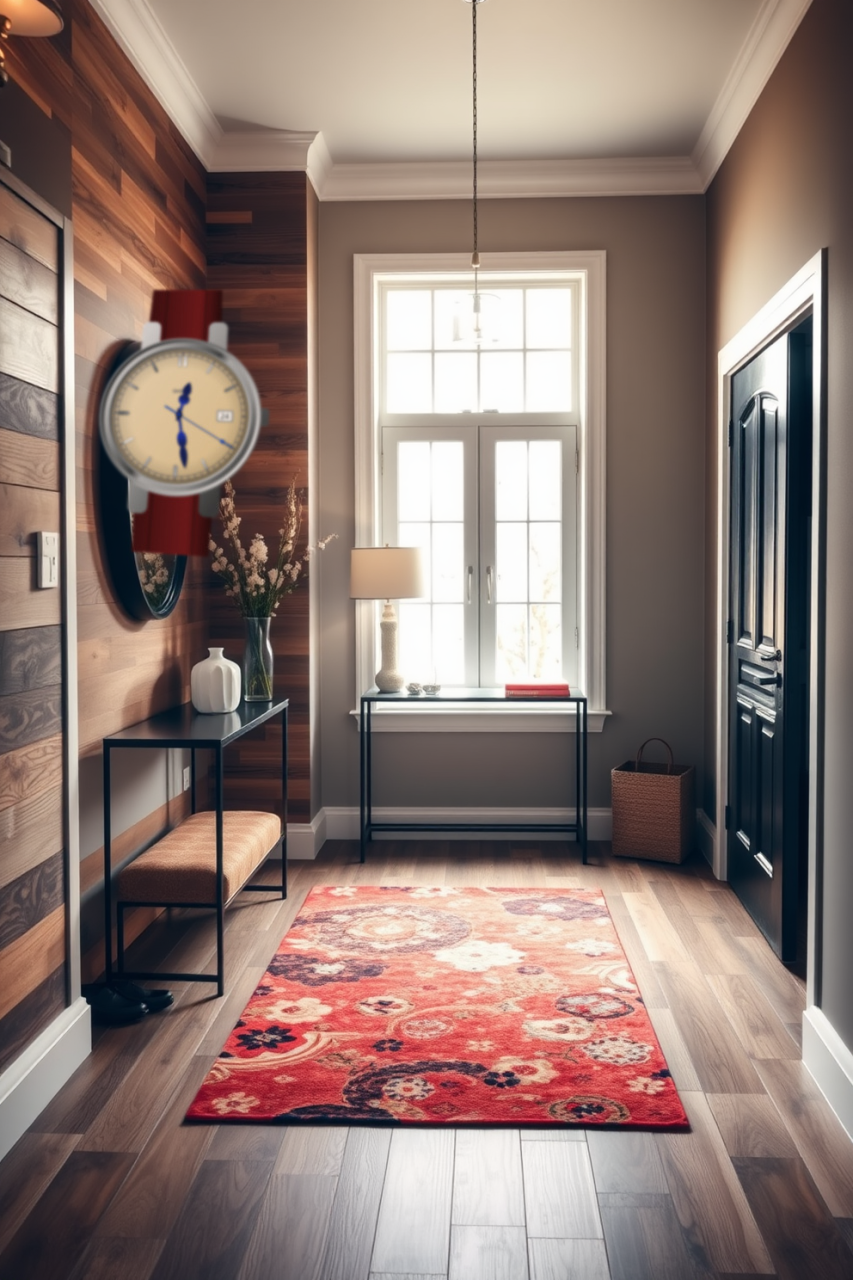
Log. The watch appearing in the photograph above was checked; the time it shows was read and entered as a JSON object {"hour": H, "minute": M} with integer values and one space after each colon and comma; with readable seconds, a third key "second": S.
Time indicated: {"hour": 12, "minute": 28, "second": 20}
